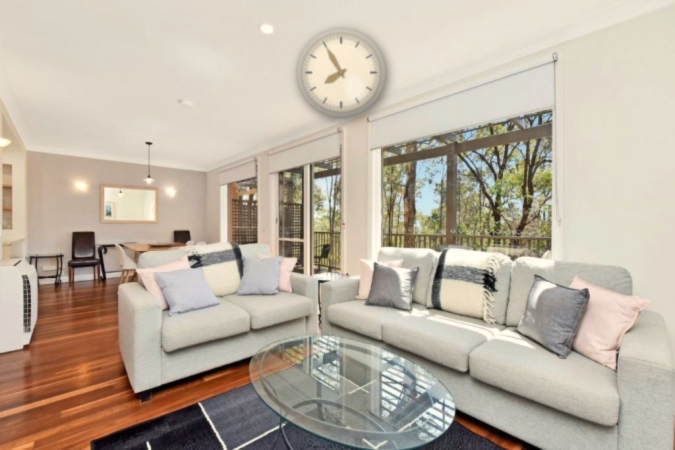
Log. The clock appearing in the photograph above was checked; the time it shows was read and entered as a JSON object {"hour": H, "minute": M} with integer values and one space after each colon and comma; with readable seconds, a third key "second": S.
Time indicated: {"hour": 7, "minute": 55}
